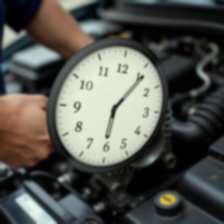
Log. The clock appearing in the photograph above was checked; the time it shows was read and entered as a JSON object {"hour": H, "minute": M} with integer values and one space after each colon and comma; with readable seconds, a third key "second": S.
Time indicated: {"hour": 6, "minute": 6}
